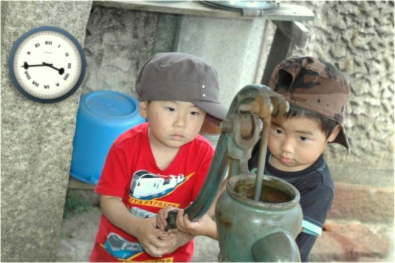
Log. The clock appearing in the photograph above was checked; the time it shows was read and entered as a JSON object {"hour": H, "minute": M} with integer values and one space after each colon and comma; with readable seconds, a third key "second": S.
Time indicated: {"hour": 3, "minute": 44}
